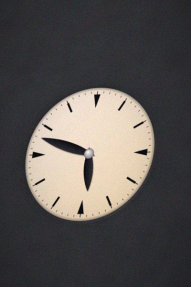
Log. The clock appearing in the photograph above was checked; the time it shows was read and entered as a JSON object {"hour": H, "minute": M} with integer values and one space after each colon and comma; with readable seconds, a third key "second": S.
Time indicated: {"hour": 5, "minute": 48}
